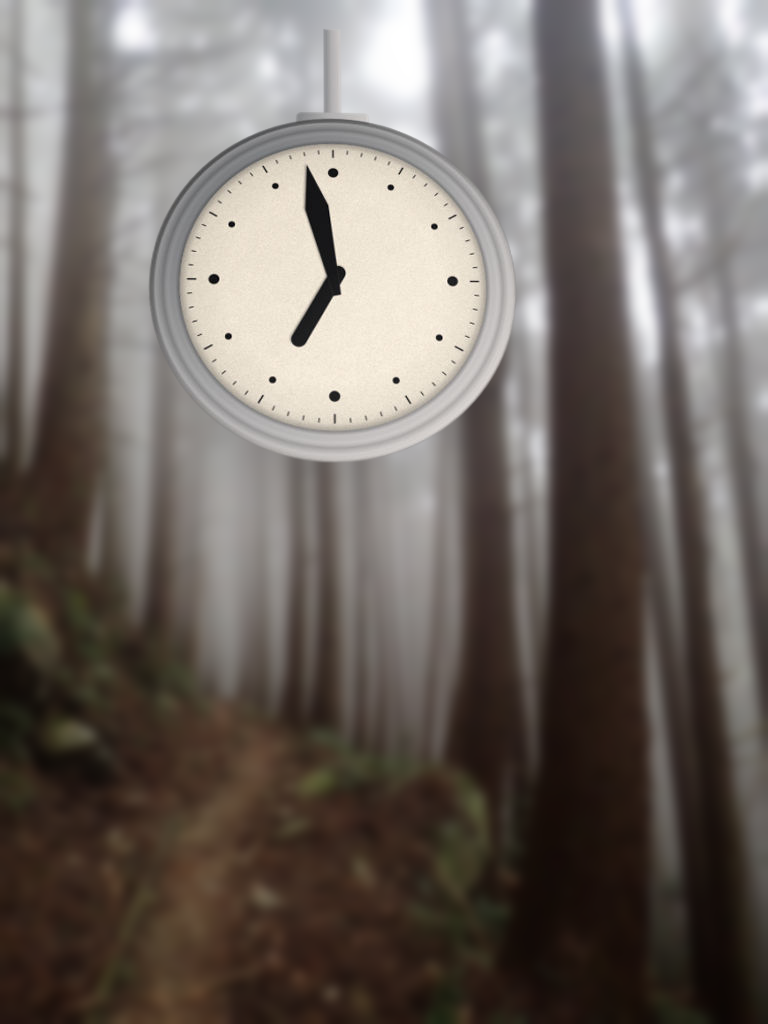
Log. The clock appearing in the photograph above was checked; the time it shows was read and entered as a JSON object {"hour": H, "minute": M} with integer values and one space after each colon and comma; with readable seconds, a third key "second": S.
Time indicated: {"hour": 6, "minute": 58}
